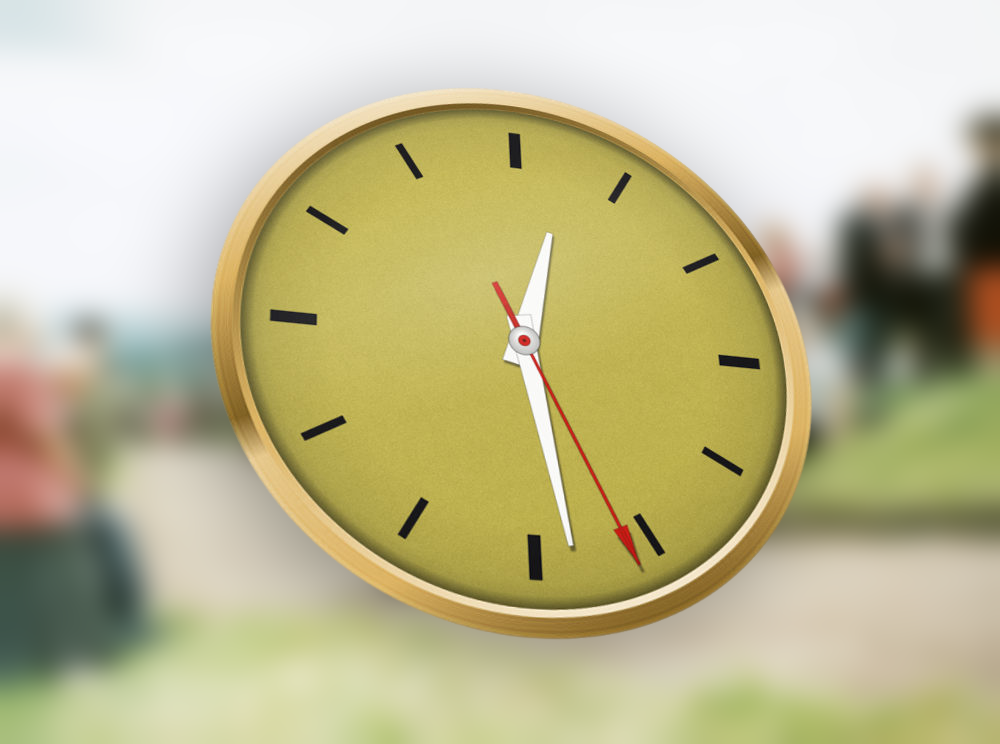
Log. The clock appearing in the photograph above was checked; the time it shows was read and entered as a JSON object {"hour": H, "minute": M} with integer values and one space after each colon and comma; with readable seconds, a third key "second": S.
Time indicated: {"hour": 12, "minute": 28, "second": 26}
